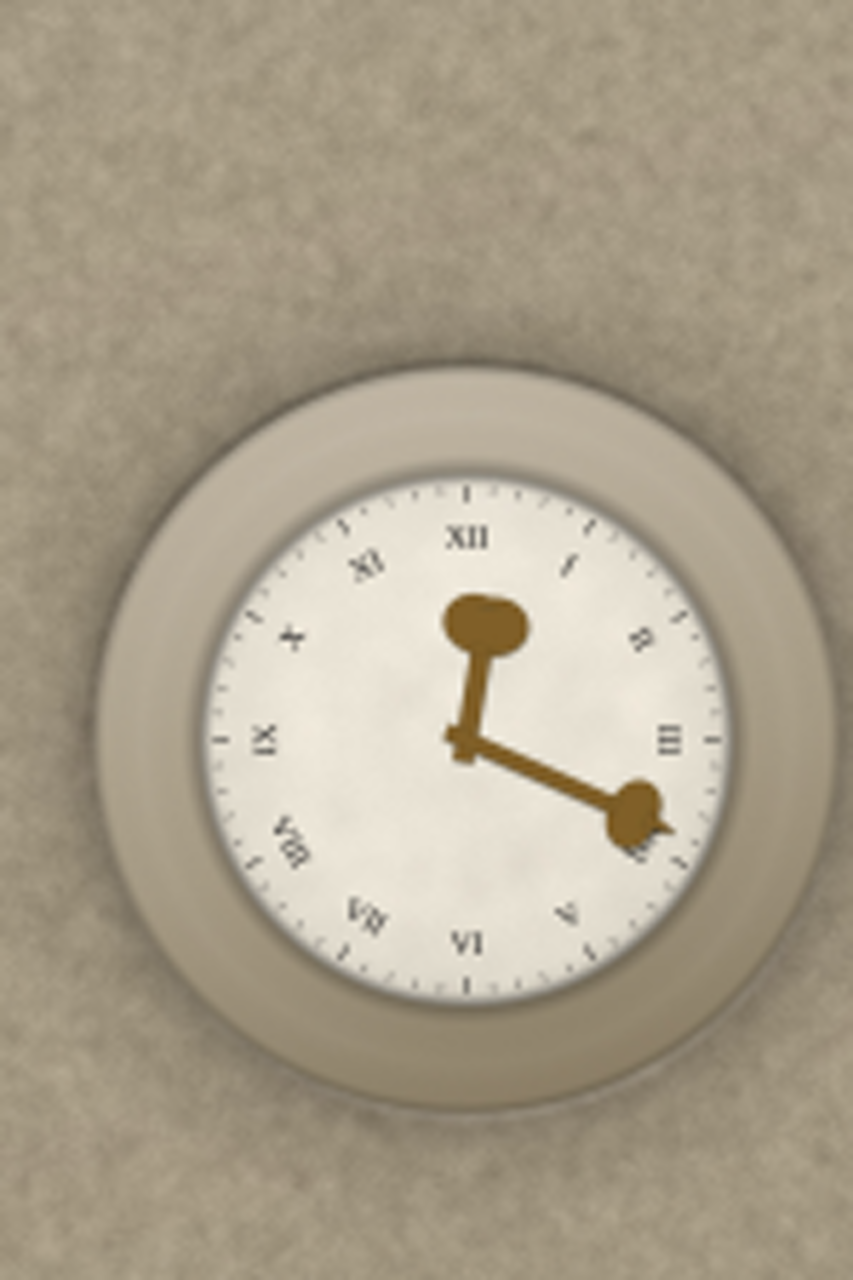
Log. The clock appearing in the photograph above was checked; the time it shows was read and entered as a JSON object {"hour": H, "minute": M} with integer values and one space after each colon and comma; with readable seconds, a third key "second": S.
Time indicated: {"hour": 12, "minute": 19}
